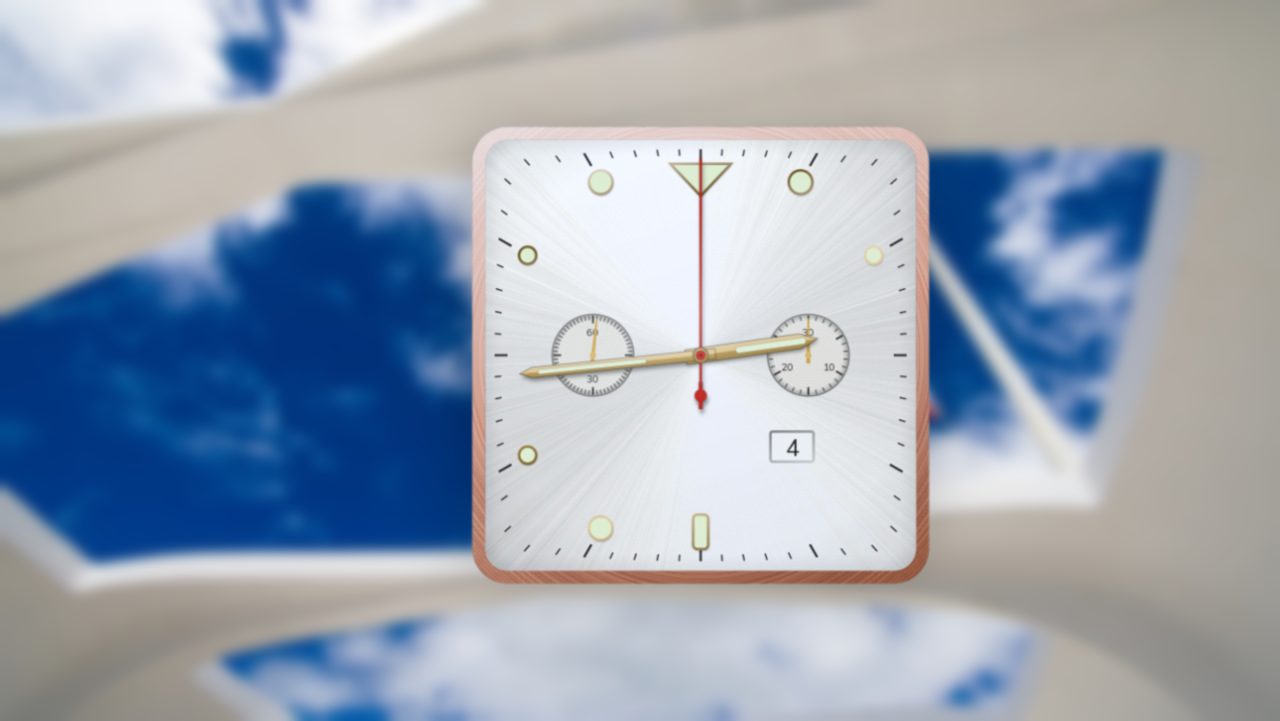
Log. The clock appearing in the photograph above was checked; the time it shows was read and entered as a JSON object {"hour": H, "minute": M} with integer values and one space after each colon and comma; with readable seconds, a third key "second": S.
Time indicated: {"hour": 2, "minute": 44, "second": 1}
